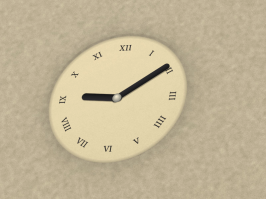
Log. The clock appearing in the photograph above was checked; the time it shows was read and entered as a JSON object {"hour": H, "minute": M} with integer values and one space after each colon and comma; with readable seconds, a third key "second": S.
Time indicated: {"hour": 9, "minute": 9}
